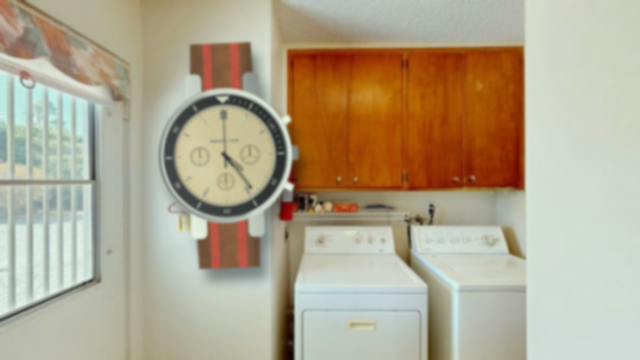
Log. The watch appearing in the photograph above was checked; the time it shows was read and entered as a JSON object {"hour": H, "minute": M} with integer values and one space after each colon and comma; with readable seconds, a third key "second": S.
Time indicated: {"hour": 4, "minute": 24}
